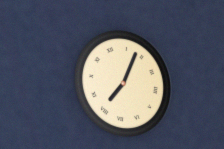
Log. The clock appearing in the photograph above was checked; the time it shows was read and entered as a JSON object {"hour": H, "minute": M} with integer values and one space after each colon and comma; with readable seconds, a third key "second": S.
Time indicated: {"hour": 8, "minute": 8}
